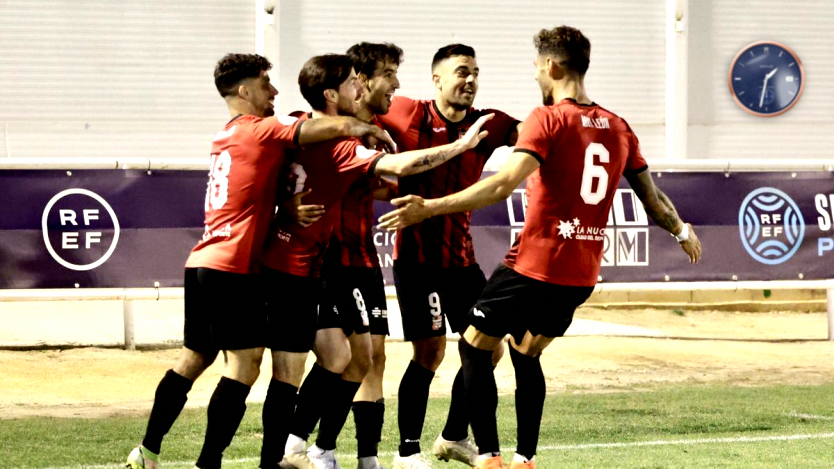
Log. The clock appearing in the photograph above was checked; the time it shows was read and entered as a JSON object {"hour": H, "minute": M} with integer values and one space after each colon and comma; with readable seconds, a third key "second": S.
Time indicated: {"hour": 1, "minute": 32}
